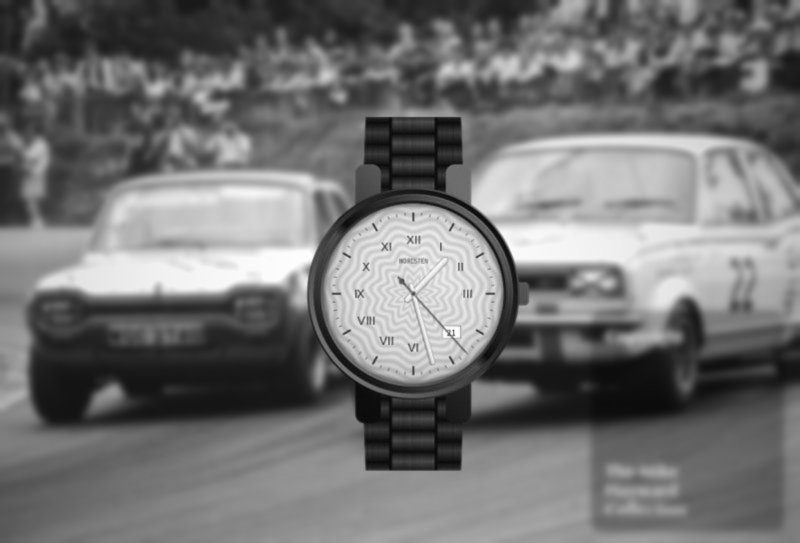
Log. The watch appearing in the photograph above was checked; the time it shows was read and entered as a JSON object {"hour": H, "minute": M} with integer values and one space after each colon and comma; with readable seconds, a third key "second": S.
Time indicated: {"hour": 1, "minute": 27, "second": 23}
